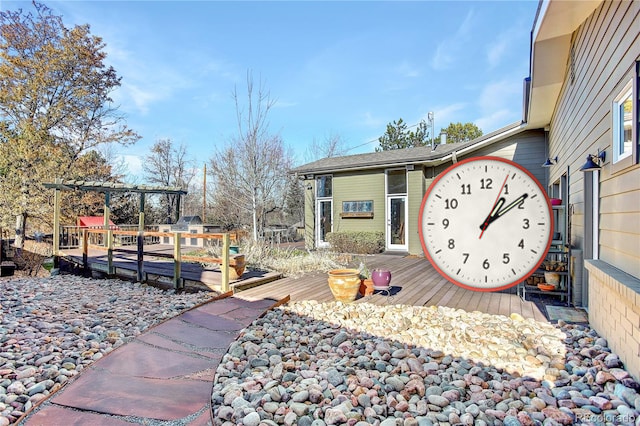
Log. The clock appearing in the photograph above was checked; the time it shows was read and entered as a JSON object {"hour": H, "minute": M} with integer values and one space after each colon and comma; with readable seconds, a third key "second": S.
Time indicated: {"hour": 1, "minute": 9, "second": 4}
